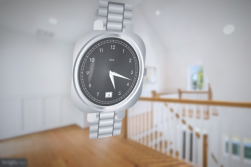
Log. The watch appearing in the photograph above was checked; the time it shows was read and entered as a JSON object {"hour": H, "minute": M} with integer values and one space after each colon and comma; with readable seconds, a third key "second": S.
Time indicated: {"hour": 5, "minute": 18}
